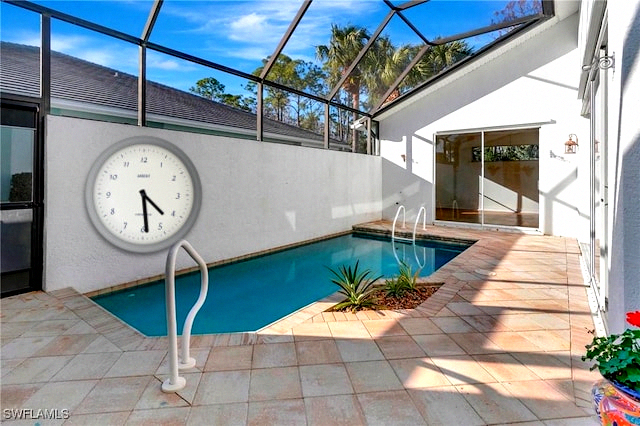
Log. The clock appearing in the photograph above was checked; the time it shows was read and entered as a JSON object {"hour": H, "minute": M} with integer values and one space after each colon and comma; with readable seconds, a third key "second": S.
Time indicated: {"hour": 4, "minute": 29}
